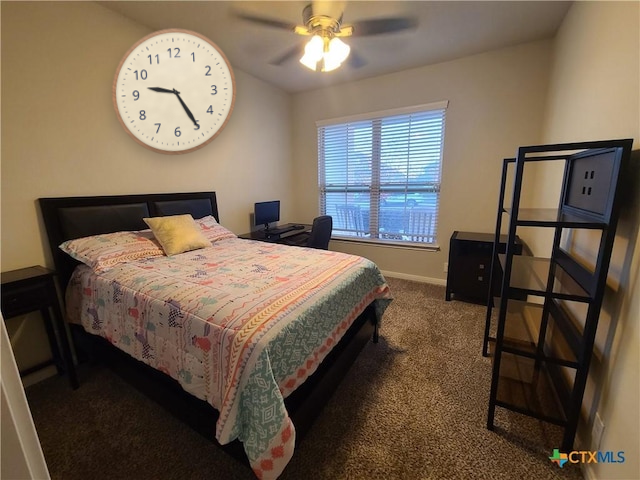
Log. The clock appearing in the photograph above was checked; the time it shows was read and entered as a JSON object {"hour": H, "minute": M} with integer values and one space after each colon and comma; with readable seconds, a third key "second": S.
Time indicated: {"hour": 9, "minute": 25}
